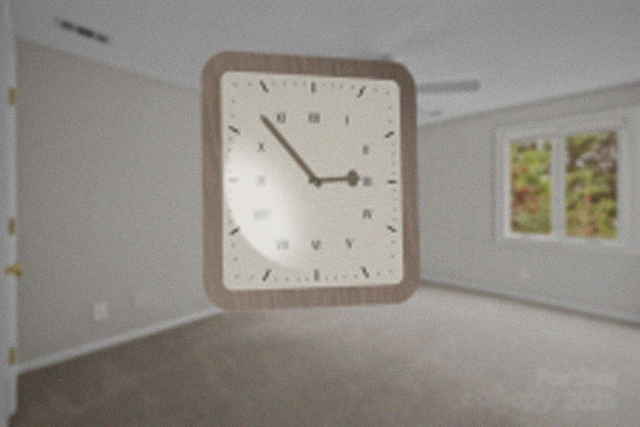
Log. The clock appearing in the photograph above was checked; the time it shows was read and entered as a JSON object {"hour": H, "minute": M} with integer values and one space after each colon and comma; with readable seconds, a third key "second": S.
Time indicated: {"hour": 2, "minute": 53}
